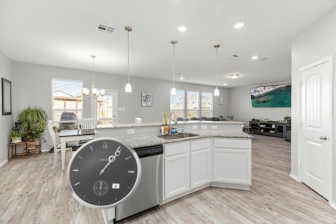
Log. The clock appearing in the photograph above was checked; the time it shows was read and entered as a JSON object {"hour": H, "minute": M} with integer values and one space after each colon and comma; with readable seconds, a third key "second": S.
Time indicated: {"hour": 1, "minute": 6}
